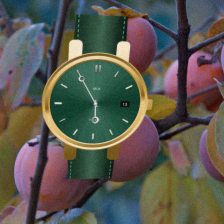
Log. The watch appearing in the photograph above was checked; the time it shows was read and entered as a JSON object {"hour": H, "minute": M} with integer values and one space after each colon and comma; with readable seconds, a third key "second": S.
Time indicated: {"hour": 5, "minute": 55}
